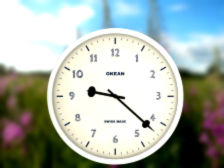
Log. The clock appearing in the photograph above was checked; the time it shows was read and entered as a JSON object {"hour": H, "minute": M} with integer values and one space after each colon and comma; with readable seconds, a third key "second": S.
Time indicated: {"hour": 9, "minute": 22}
